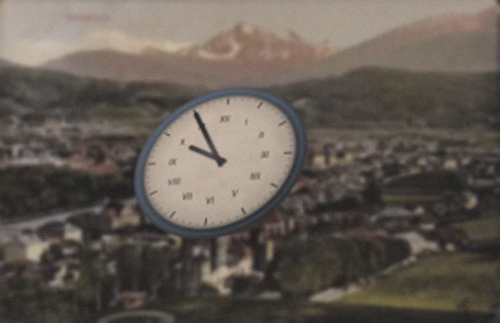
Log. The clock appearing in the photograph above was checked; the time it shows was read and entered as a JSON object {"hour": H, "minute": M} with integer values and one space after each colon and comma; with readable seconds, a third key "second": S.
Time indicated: {"hour": 9, "minute": 55}
